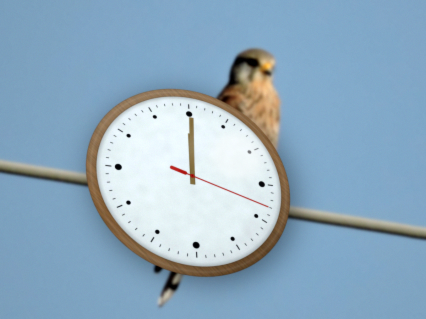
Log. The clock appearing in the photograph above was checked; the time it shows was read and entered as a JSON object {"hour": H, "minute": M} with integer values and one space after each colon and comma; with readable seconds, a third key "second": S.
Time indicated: {"hour": 12, "minute": 0, "second": 18}
